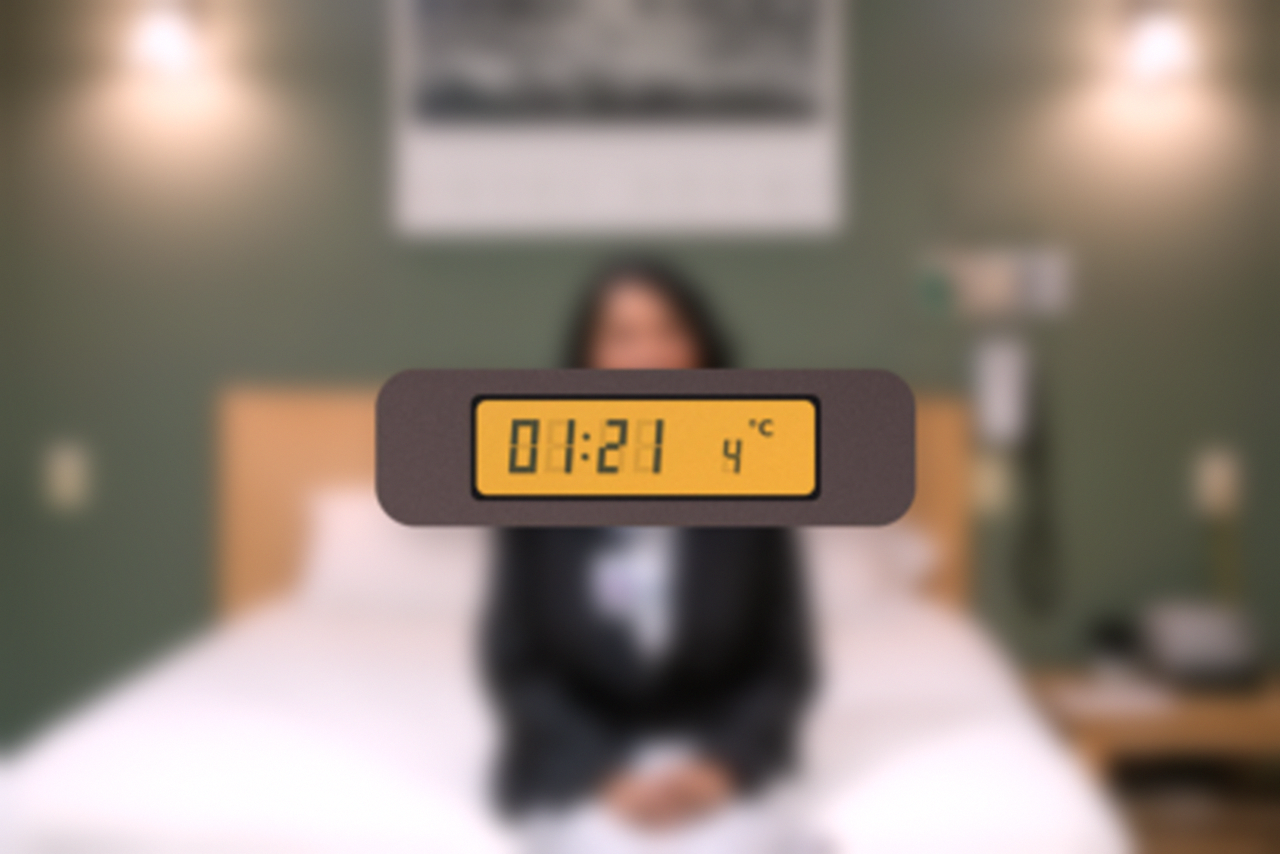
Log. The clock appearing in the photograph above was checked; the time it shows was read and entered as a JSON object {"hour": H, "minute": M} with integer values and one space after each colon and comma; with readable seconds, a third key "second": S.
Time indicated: {"hour": 1, "minute": 21}
